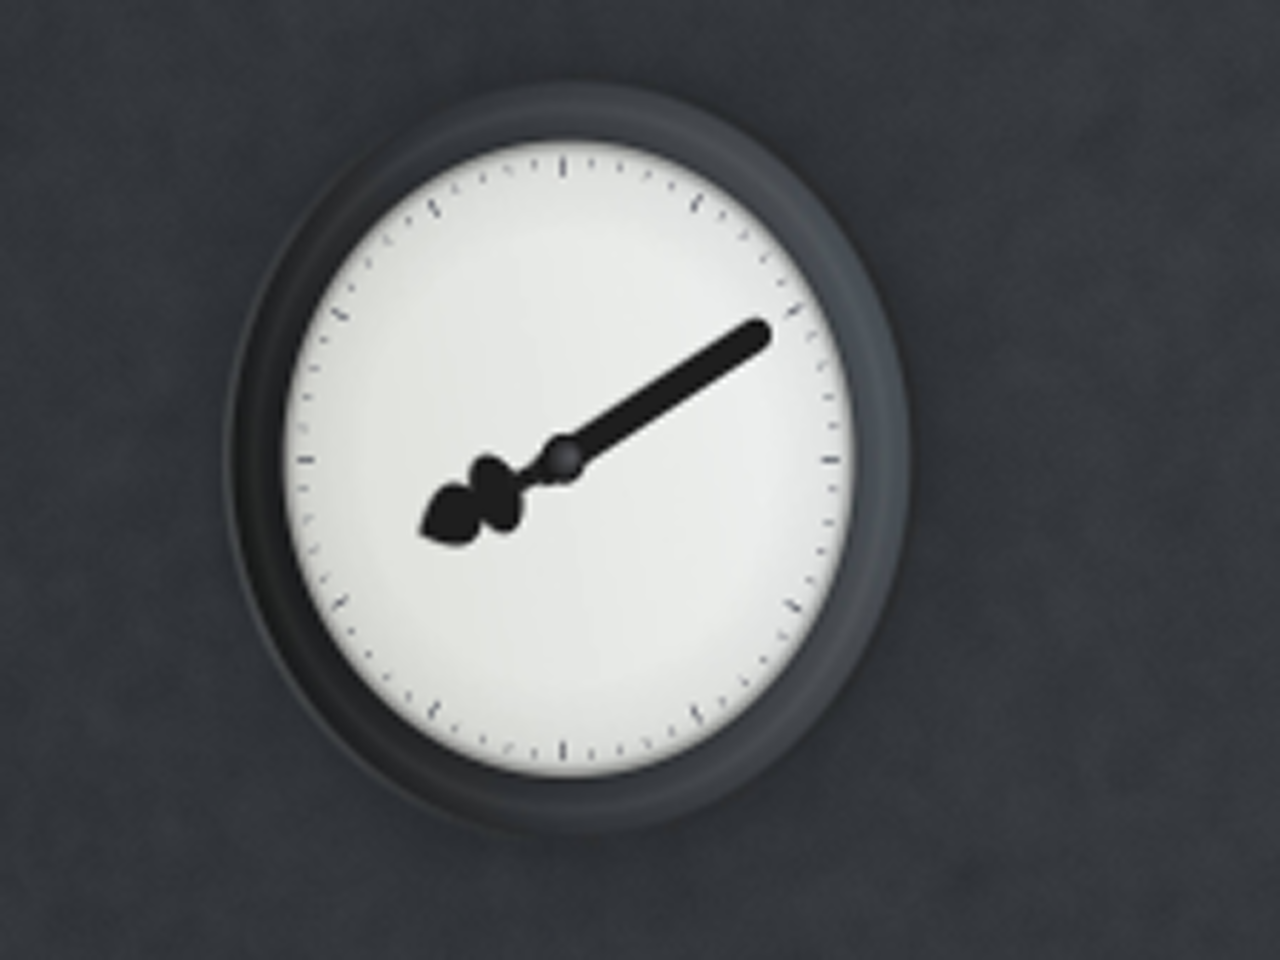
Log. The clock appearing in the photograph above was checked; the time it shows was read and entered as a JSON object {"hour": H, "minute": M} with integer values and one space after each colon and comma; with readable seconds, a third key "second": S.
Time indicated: {"hour": 8, "minute": 10}
